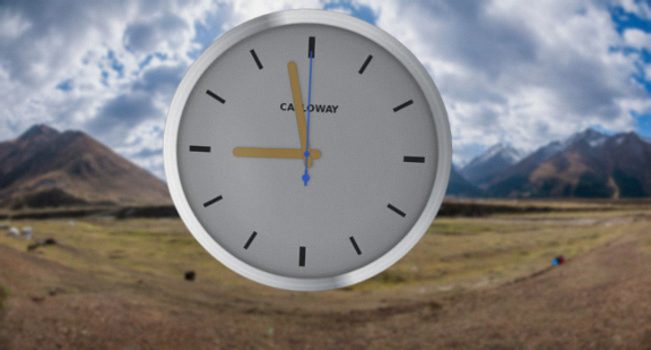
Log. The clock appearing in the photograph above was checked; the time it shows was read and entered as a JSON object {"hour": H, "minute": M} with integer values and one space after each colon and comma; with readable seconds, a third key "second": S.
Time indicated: {"hour": 8, "minute": 58, "second": 0}
